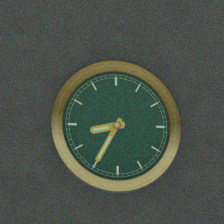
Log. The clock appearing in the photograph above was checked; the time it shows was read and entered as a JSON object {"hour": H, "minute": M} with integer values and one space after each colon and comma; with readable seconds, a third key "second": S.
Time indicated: {"hour": 8, "minute": 35}
